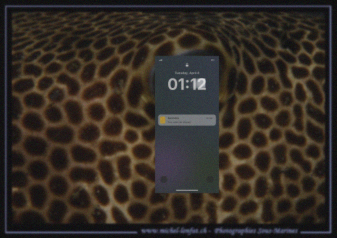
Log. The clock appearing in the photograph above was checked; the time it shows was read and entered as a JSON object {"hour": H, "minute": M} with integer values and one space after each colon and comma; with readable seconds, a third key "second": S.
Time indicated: {"hour": 1, "minute": 12}
